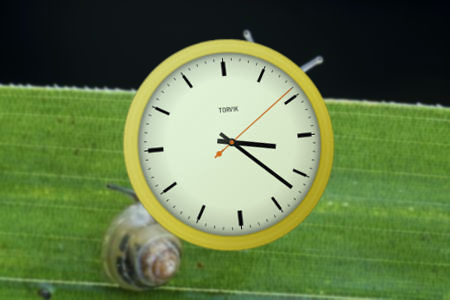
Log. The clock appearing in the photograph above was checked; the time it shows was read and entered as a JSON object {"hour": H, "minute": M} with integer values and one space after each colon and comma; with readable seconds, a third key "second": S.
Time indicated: {"hour": 3, "minute": 22, "second": 9}
